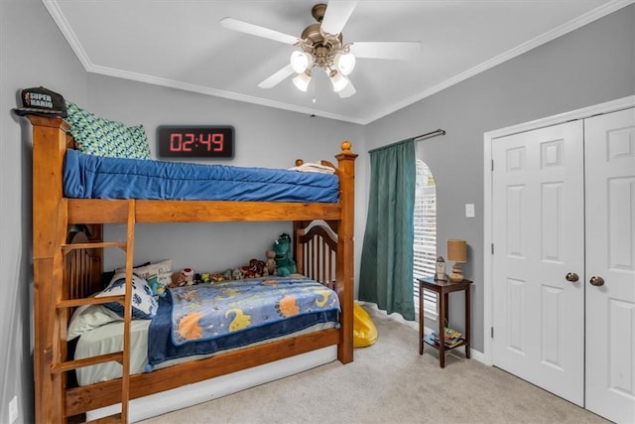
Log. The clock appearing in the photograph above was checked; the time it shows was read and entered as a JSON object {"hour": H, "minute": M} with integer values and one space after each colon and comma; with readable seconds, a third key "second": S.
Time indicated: {"hour": 2, "minute": 49}
